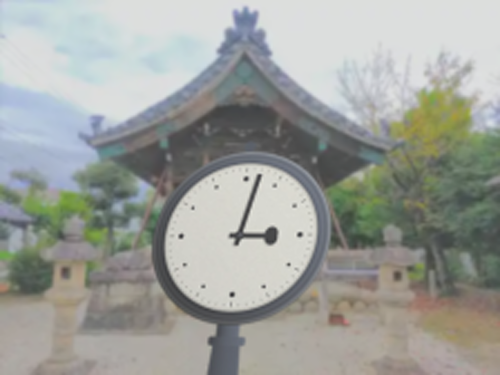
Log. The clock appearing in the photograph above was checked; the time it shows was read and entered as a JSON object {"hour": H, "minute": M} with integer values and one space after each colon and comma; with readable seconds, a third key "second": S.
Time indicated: {"hour": 3, "minute": 2}
